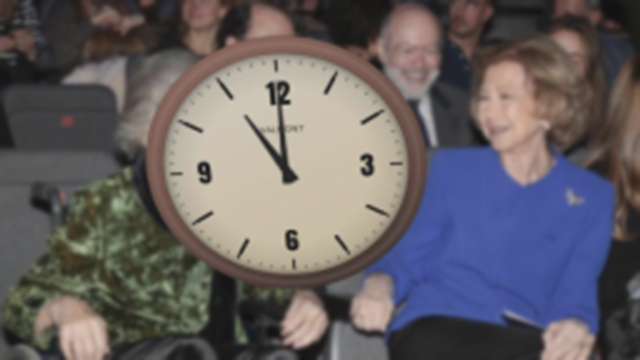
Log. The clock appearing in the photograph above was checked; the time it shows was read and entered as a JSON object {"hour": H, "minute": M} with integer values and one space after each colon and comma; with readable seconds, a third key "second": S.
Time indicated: {"hour": 11, "minute": 0}
